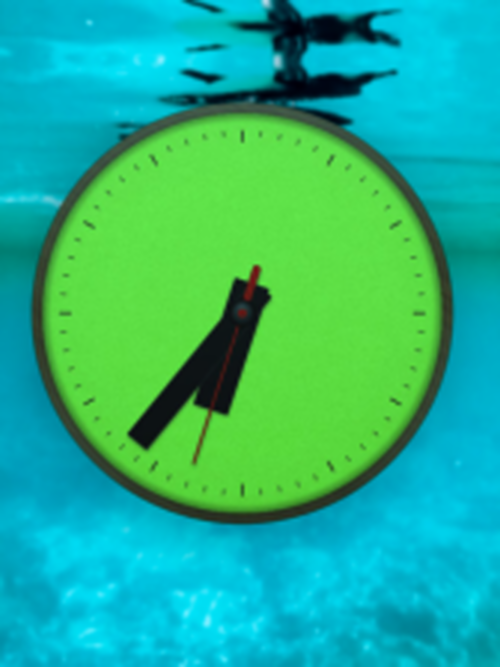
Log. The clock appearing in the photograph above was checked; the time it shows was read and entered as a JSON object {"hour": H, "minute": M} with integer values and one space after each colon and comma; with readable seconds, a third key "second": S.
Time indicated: {"hour": 6, "minute": 36, "second": 33}
